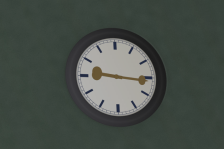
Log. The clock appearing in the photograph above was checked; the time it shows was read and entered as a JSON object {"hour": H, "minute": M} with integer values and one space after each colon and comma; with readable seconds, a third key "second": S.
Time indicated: {"hour": 9, "minute": 16}
